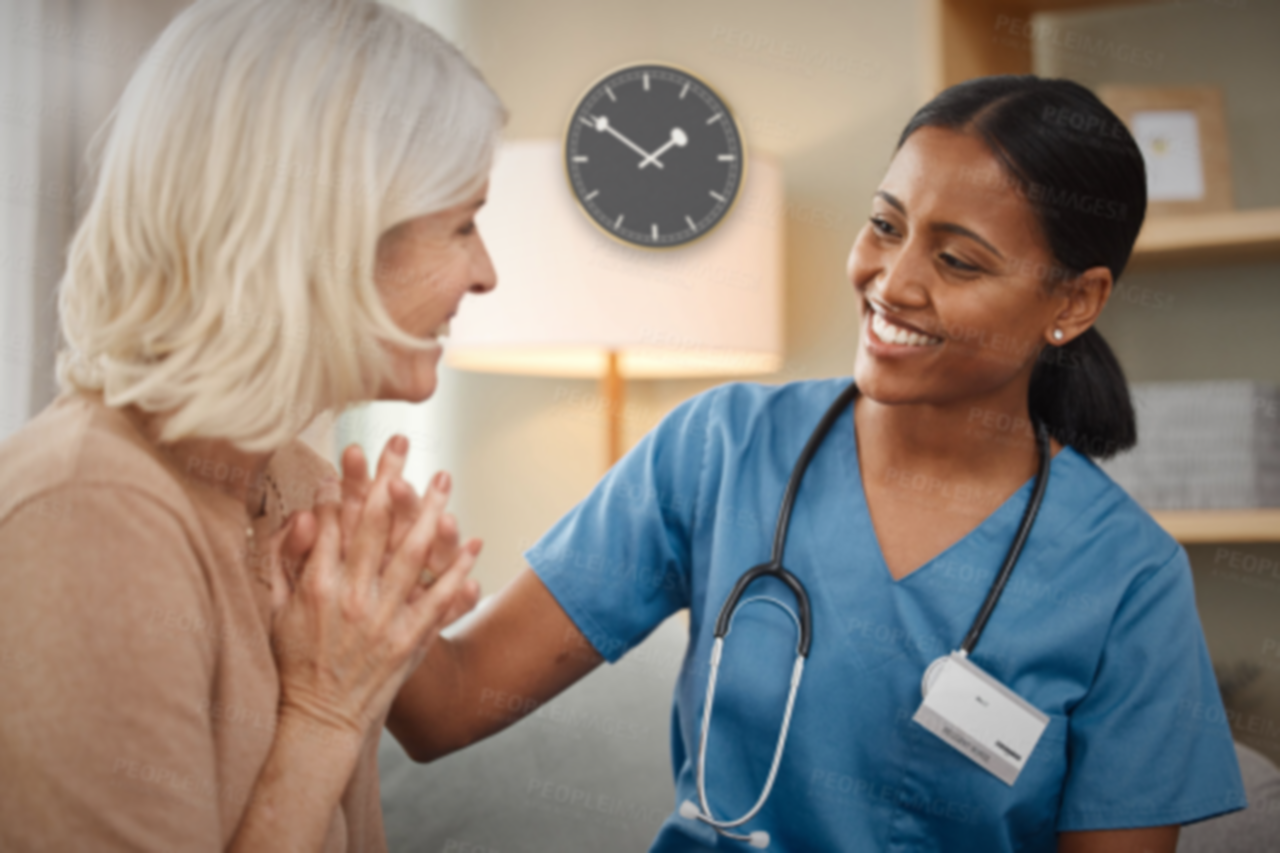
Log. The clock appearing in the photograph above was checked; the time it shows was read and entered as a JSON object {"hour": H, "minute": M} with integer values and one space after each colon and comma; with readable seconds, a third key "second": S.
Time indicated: {"hour": 1, "minute": 51}
